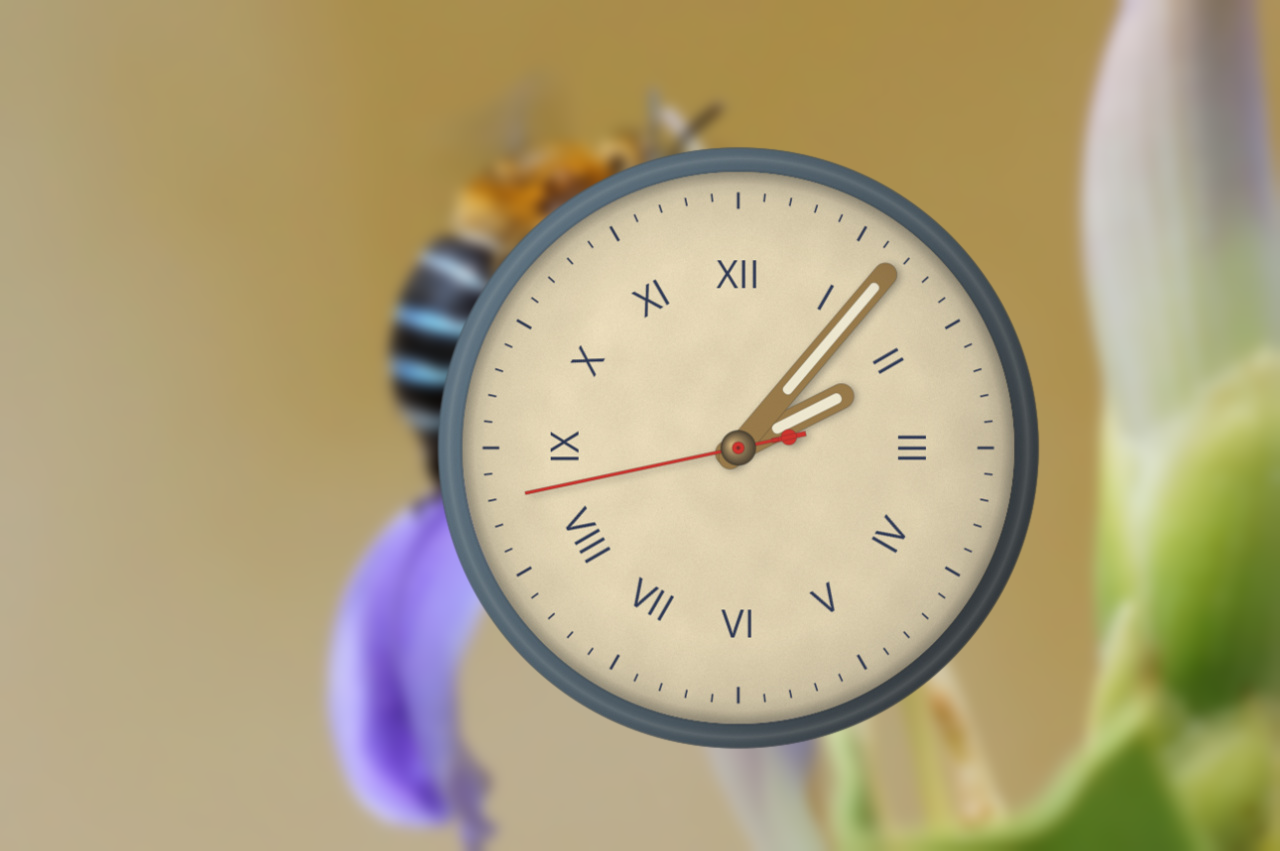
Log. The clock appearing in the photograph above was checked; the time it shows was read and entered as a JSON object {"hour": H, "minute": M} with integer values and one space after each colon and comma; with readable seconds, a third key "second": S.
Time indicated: {"hour": 2, "minute": 6, "second": 43}
